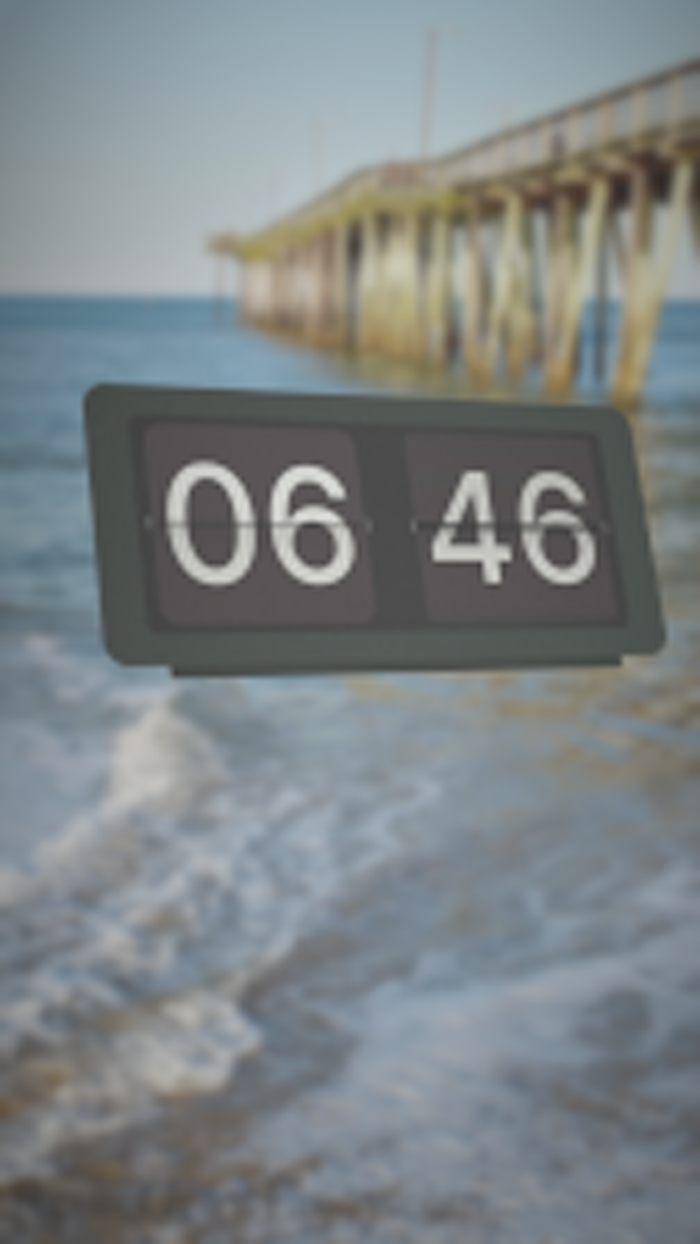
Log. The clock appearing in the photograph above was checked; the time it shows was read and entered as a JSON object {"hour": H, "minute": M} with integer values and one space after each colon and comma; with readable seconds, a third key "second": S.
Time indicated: {"hour": 6, "minute": 46}
